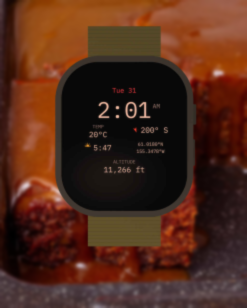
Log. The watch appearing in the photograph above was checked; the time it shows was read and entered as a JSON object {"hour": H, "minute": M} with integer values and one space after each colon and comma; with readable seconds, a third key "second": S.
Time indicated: {"hour": 2, "minute": 1}
